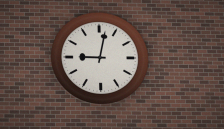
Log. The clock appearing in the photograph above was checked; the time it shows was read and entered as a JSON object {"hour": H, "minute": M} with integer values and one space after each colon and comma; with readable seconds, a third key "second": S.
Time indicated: {"hour": 9, "minute": 2}
